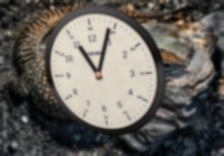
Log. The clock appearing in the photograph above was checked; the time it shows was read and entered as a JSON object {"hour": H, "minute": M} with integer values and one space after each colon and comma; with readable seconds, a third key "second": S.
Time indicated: {"hour": 11, "minute": 4}
